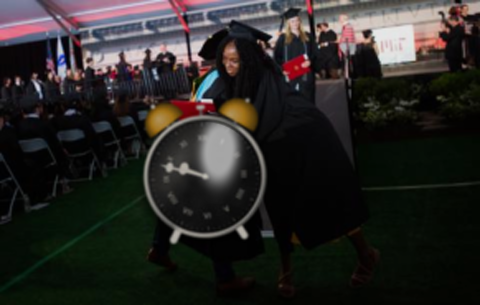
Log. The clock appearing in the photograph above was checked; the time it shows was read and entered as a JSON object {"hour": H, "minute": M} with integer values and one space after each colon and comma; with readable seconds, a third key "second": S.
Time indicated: {"hour": 9, "minute": 48}
